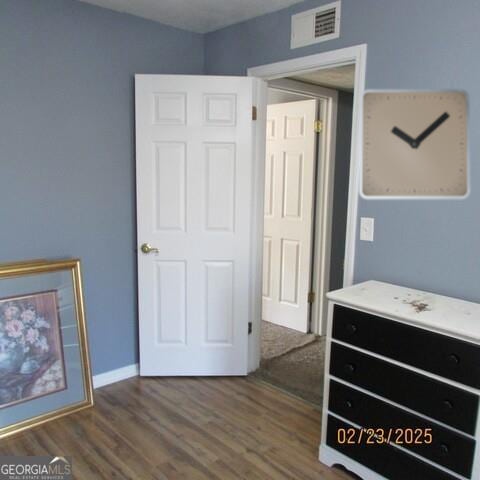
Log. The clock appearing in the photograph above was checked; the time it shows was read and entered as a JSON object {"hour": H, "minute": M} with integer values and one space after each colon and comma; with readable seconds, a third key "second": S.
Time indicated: {"hour": 10, "minute": 8}
